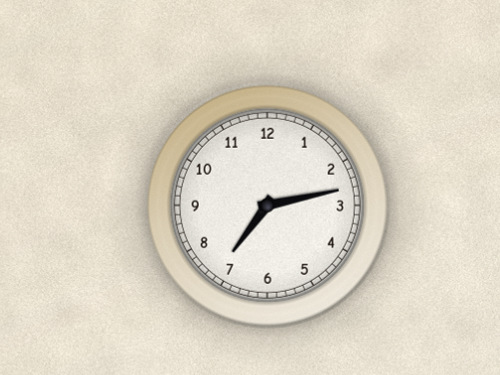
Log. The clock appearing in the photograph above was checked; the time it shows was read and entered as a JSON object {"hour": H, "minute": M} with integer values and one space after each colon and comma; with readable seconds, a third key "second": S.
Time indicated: {"hour": 7, "minute": 13}
